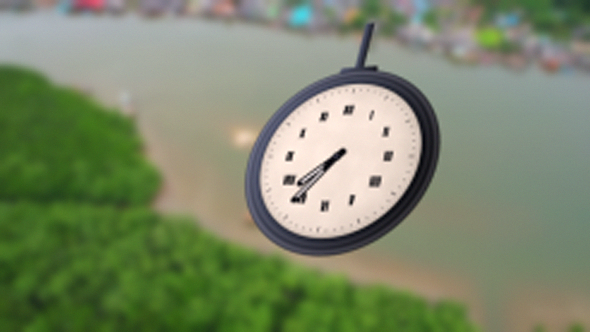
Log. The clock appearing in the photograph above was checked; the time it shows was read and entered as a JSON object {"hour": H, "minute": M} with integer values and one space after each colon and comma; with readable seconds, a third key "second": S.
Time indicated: {"hour": 7, "minute": 36}
